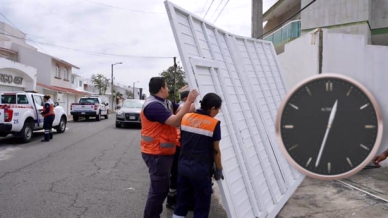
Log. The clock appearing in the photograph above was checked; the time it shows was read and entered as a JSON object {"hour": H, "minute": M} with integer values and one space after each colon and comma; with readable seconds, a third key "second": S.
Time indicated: {"hour": 12, "minute": 33}
